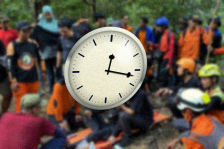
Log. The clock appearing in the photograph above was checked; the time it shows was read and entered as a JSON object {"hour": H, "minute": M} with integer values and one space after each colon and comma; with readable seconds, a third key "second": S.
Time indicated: {"hour": 12, "minute": 17}
